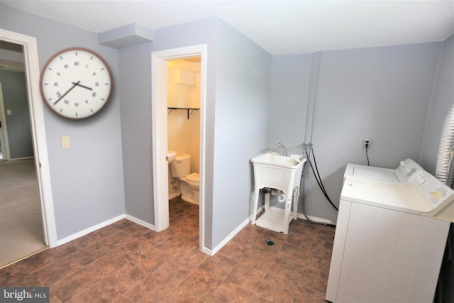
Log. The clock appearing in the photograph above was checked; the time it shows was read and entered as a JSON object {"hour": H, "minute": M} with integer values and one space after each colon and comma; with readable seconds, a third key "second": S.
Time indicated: {"hour": 3, "minute": 38}
